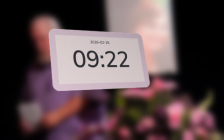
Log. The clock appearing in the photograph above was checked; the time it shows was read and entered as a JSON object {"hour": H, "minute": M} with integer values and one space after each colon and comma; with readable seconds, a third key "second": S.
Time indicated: {"hour": 9, "minute": 22}
